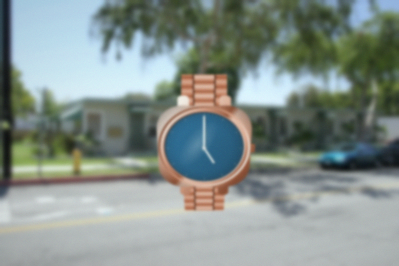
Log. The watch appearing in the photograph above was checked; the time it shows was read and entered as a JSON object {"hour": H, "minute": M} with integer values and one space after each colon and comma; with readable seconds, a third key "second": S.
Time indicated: {"hour": 5, "minute": 0}
